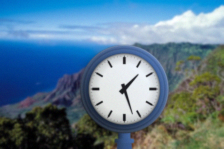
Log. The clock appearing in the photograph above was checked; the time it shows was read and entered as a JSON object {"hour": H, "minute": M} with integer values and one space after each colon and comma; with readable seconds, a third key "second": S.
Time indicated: {"hour": 1, "minute": 27}
